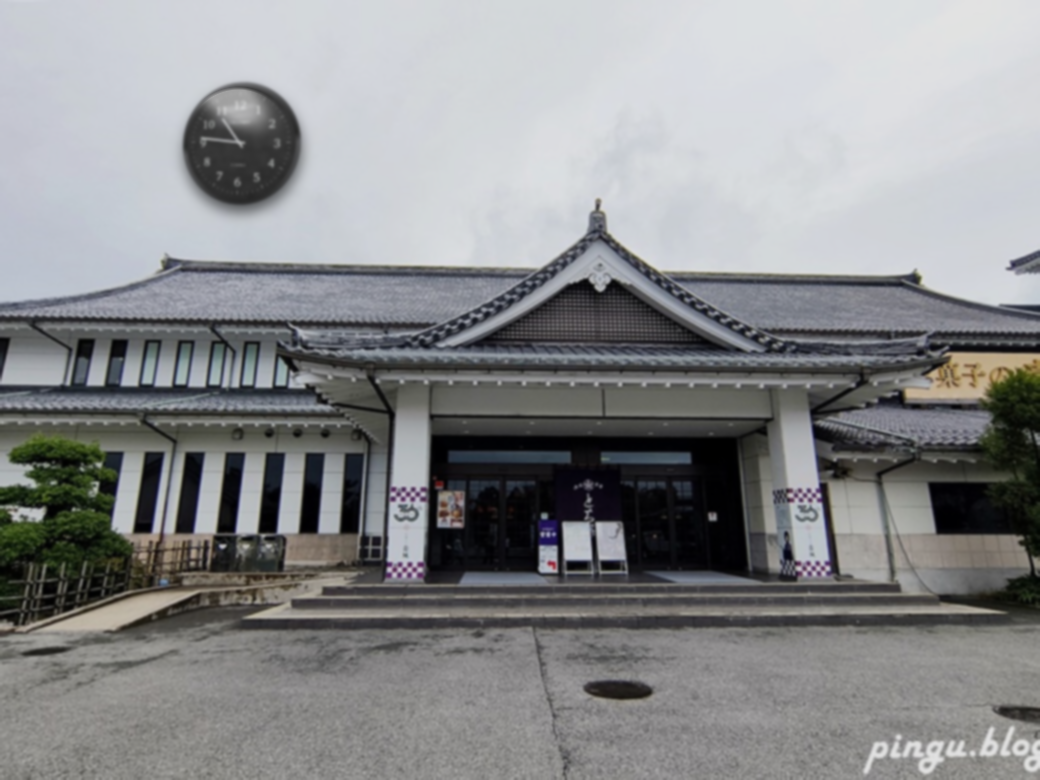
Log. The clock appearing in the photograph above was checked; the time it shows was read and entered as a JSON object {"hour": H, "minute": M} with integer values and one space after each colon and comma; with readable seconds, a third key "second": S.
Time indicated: {"hour": 10, "minute": 46}
